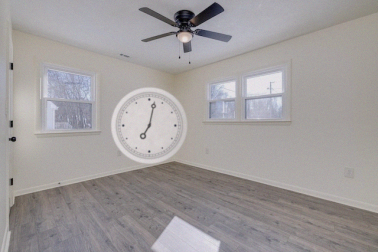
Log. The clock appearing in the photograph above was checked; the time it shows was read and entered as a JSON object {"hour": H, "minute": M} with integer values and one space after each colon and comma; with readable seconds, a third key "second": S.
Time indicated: {"hour": 7, "minute": 2}
